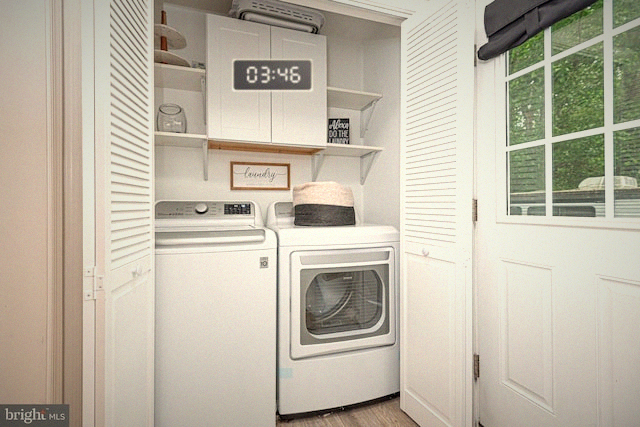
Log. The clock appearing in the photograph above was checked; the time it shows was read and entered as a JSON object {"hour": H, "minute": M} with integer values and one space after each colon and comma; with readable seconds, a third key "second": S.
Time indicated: {"hour": 3, "minute": 46}
